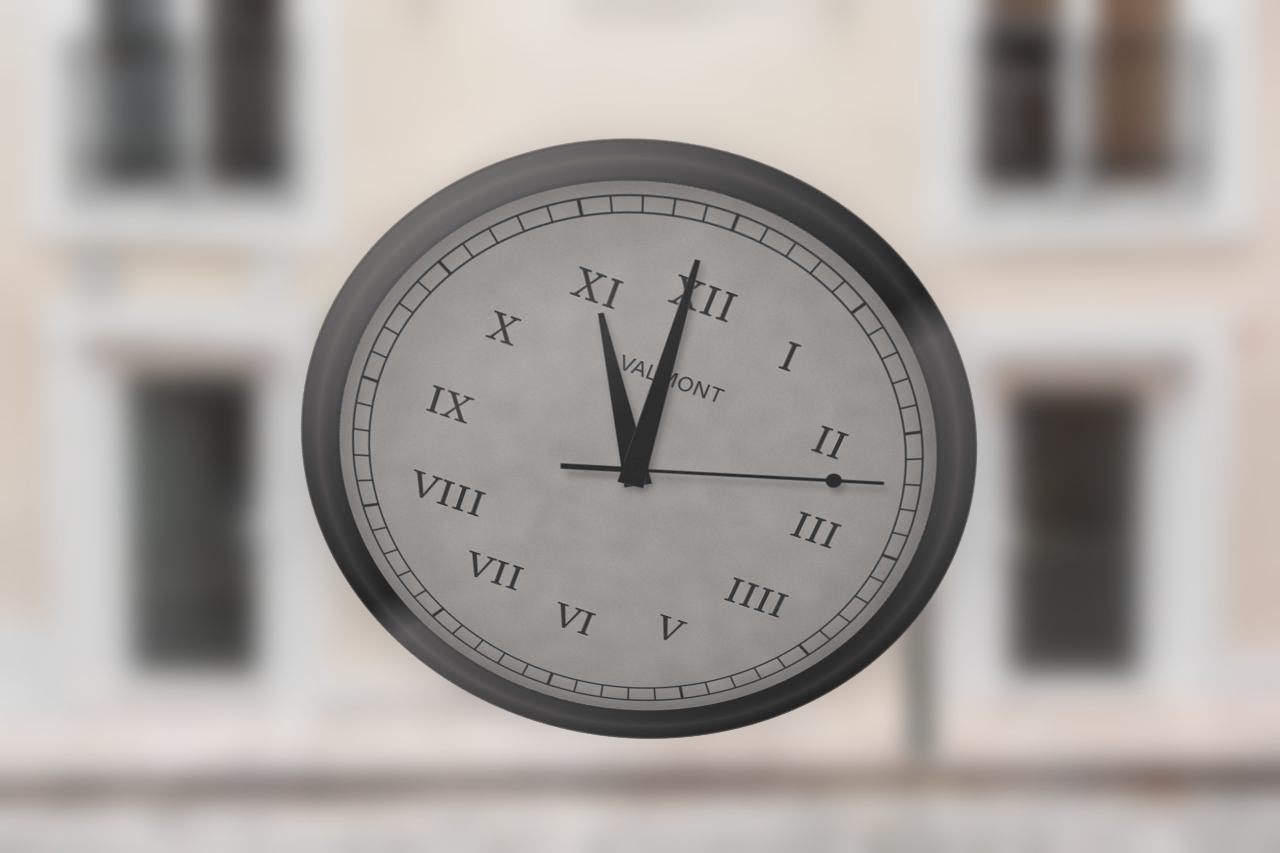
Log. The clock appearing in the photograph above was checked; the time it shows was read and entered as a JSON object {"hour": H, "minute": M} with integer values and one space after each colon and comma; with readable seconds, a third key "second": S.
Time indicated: {"hour": 10, "minute": 59, "second": 12}
